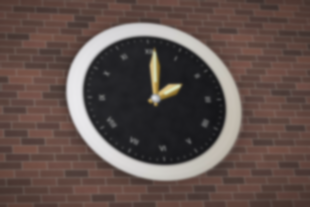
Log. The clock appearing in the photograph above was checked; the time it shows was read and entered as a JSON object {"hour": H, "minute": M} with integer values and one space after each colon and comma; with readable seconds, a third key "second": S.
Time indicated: {"hour": 2, "minute": 1}
